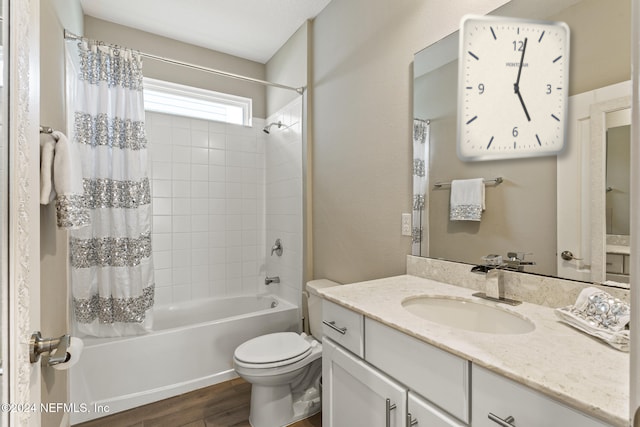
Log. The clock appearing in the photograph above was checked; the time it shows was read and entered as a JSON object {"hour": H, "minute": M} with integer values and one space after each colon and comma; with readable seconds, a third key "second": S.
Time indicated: {"hour": 5, "minute": 2}
